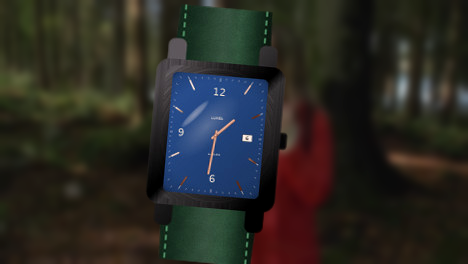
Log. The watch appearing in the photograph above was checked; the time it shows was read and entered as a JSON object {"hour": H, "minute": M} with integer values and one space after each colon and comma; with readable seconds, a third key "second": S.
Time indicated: {"hour": 1, "minute": 31}
